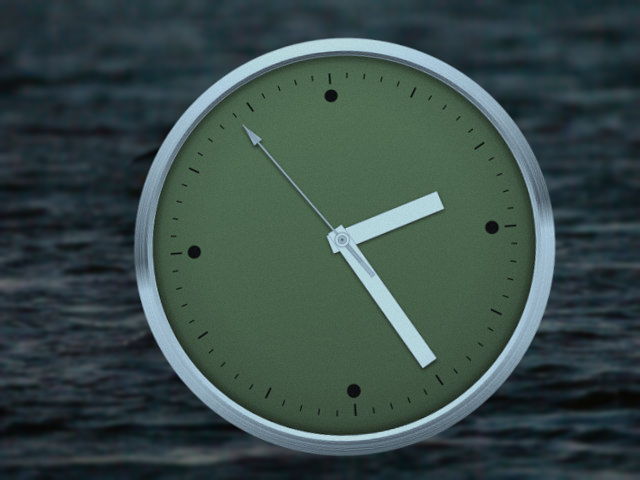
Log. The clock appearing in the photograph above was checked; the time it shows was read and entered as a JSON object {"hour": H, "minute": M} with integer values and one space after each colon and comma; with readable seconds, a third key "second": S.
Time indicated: {"hour": 2, "minute": 24, "second": 54}
